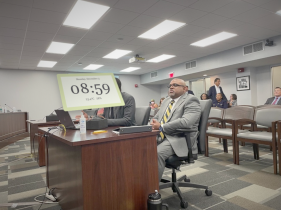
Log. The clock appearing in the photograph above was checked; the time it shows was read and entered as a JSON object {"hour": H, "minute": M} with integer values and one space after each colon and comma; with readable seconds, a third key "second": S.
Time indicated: {"hour": 8, "minute": 59}
